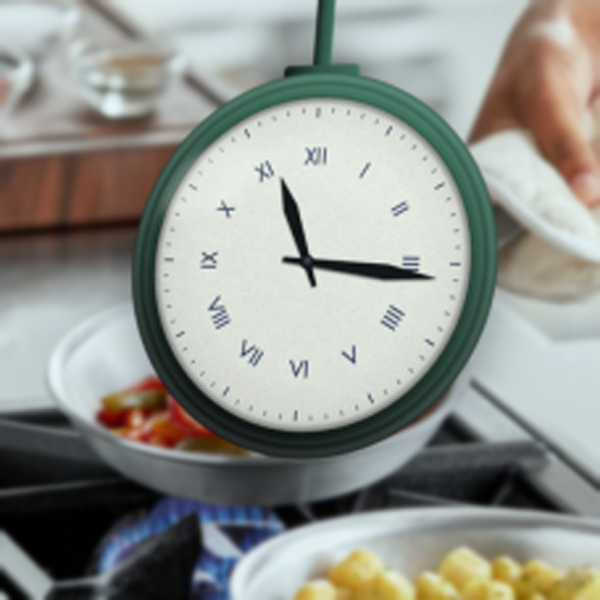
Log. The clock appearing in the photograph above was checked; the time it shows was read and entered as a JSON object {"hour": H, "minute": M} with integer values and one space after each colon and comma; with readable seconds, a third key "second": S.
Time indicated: {"hour": 11, "minute": 16}
